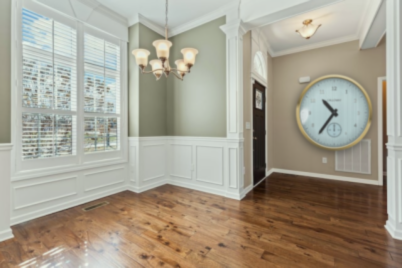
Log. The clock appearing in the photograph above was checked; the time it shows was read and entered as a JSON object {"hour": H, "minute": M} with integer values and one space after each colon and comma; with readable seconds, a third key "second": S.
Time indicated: {"hour": 10, "minute": 36}
